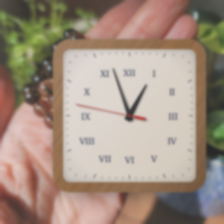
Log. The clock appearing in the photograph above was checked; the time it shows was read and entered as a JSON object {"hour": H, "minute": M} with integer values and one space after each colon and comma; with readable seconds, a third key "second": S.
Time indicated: {"hour": 12, "minute": 56, "second": 47}
